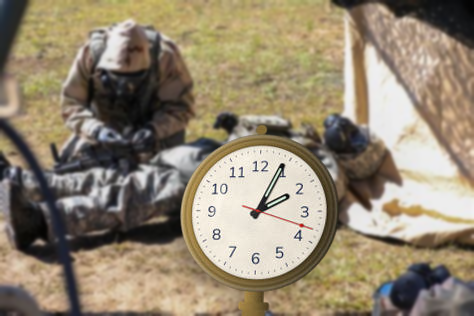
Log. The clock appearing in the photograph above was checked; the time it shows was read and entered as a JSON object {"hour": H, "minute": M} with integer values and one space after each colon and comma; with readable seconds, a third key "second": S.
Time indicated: {"hour": 2, "minute": 4, "second": 18}
